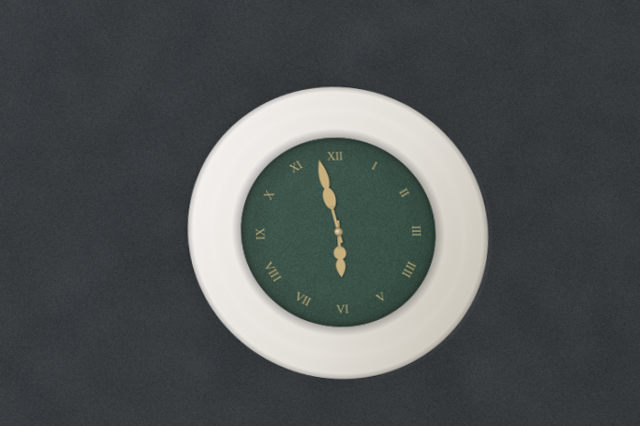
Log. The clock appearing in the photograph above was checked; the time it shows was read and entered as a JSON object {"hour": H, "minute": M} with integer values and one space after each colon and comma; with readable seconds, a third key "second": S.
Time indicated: {"hour": 5, "minute": 58}
